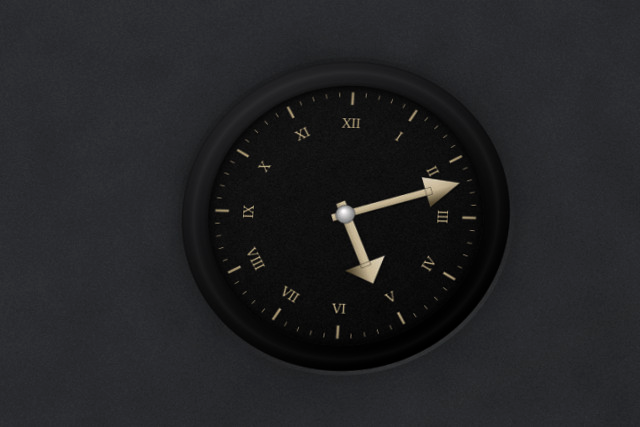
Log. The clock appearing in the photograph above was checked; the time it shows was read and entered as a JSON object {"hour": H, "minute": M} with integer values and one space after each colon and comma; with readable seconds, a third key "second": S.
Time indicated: {"hour": 5, "minute": 12}
